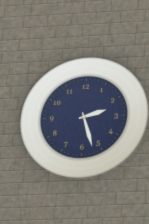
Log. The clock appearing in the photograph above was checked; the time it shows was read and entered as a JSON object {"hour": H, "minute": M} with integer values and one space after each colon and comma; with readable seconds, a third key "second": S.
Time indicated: {"hour": 2, "minute": 27}
